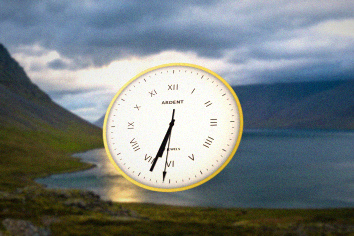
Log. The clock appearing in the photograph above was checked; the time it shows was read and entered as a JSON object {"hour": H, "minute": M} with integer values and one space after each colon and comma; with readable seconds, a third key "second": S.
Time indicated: {"hour": 6, "minute": 33, "second": 31}
